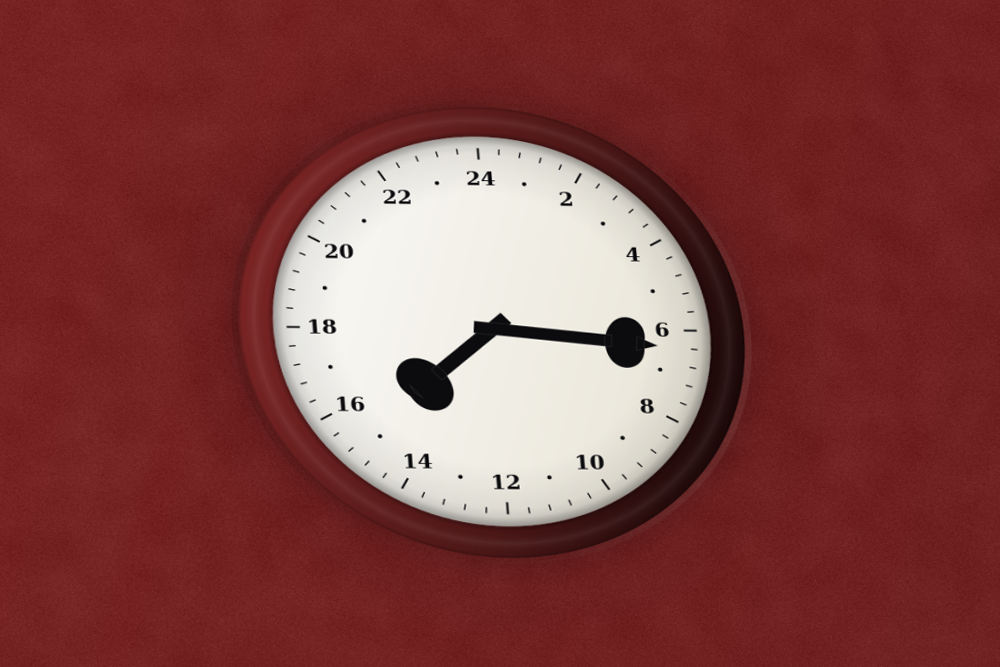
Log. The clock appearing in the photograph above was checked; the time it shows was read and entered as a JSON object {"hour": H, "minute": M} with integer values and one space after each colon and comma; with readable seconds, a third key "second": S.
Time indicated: {"hour": 15, "minute": 16}
